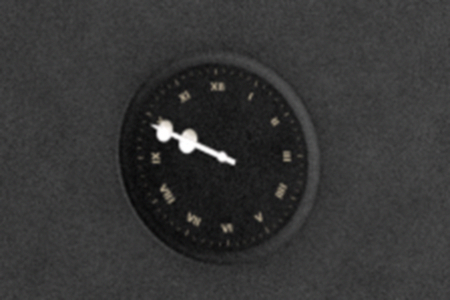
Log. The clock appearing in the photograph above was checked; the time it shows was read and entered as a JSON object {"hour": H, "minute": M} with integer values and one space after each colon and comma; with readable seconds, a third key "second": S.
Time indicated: {"hour": 9, "minute": 49}
